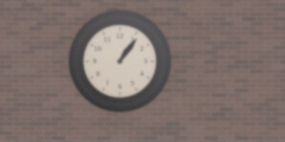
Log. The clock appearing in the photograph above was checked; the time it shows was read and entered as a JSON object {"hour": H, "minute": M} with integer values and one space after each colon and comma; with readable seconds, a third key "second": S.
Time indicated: {"hour": 1, "minute": 6}
